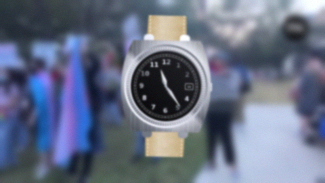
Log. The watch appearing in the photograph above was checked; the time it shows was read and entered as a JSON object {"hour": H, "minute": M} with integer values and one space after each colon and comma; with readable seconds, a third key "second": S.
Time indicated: {"hour": 11, "minute": 24}
